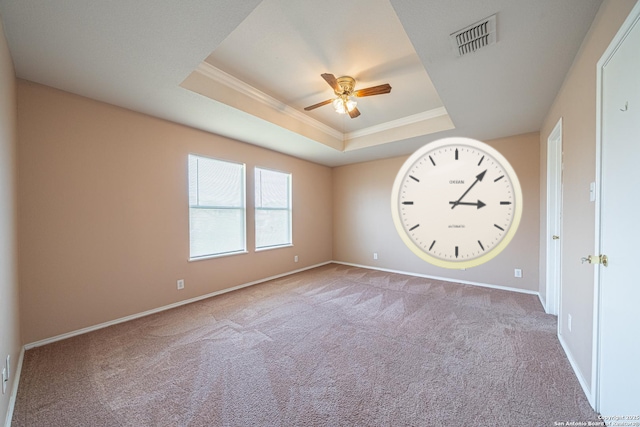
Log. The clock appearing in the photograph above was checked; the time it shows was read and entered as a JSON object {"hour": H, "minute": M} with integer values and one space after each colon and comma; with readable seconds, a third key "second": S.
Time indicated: {"hour": 3, "minute": 7}
